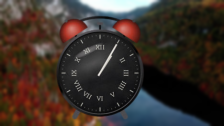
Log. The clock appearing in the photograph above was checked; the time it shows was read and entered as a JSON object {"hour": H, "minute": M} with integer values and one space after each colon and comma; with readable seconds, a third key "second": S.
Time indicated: {"hour": 1, "minute": 5}
